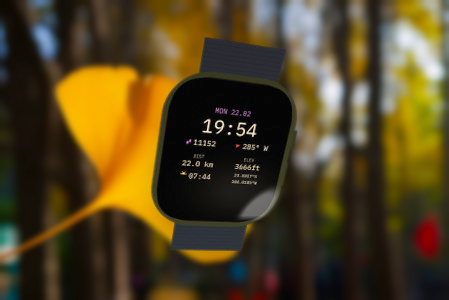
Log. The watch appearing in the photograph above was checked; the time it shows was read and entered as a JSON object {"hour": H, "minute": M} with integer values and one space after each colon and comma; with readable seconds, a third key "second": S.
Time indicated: {"hour": 19, "minute": 54}
